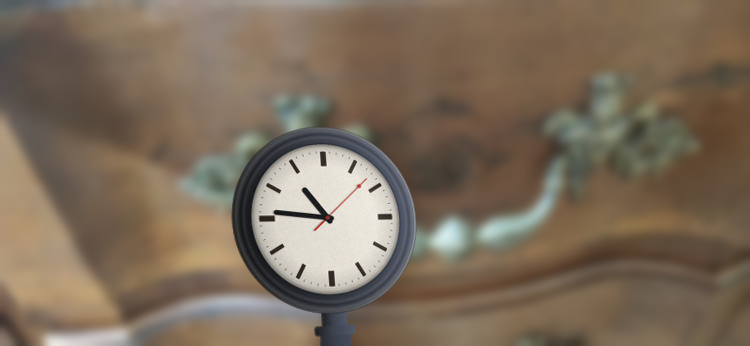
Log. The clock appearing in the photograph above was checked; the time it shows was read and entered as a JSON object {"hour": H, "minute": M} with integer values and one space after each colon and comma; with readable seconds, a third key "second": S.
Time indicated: {"hour": 10, "minute": 46, "second": 8}
